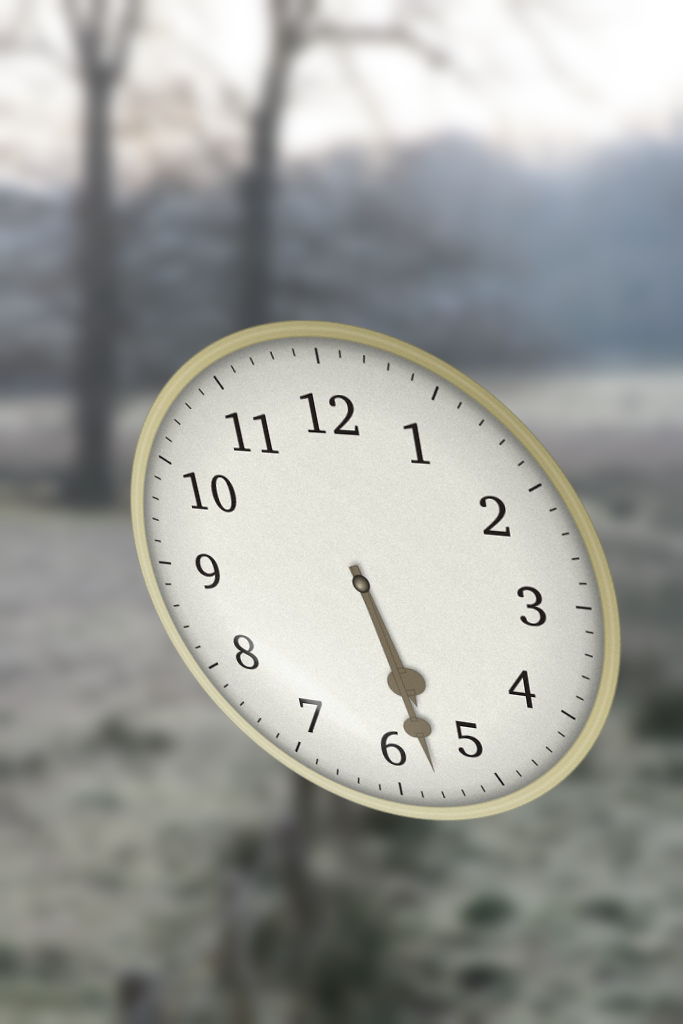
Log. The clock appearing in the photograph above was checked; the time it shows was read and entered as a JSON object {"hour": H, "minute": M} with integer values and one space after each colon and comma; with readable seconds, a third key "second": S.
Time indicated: {"hour": 5, "minute": 28}
